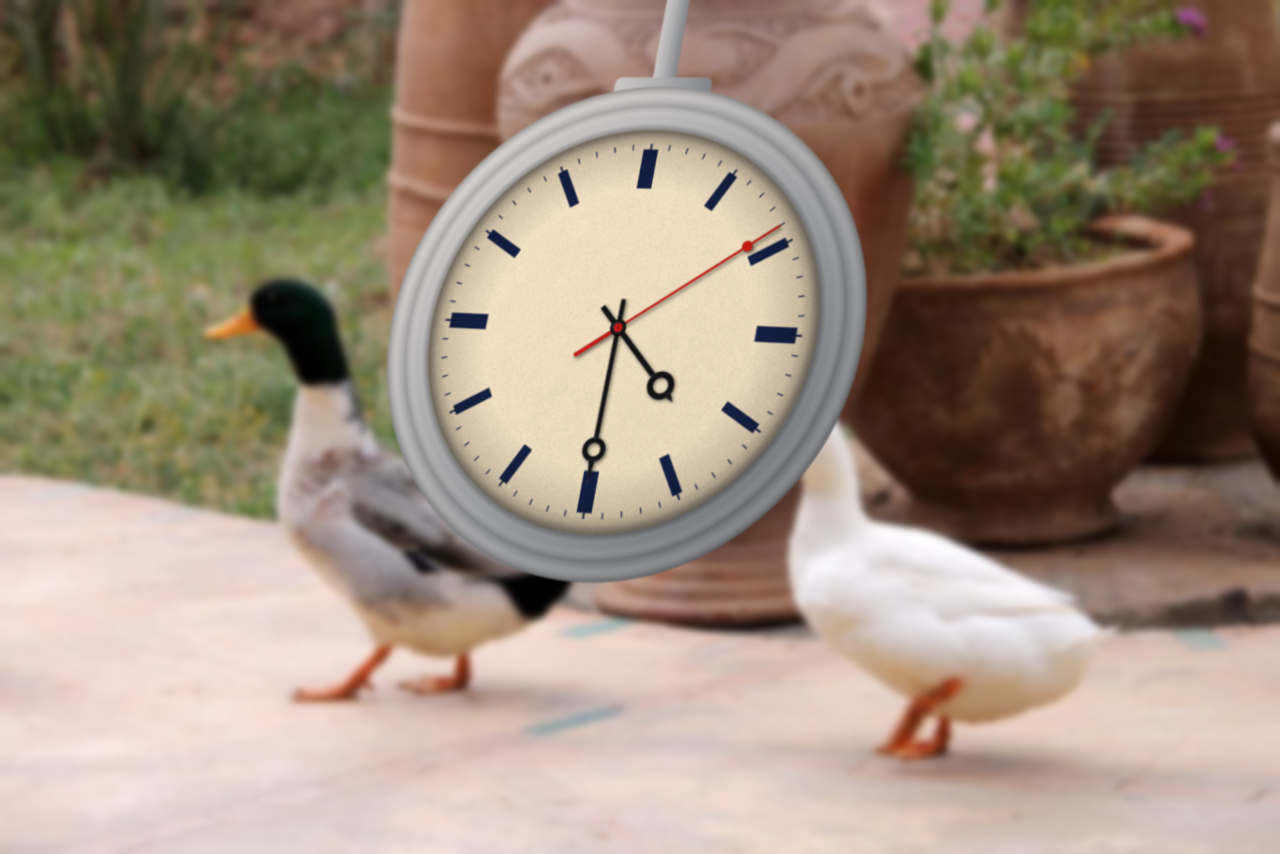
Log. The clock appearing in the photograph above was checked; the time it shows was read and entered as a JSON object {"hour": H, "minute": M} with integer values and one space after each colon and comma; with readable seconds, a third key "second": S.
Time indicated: {"hour": 4, "minute": 30, "second": 9}
